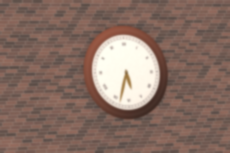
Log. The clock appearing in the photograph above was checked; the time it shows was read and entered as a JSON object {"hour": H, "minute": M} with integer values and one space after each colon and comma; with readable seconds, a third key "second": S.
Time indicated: {"hour": 5, "minute": 33}
